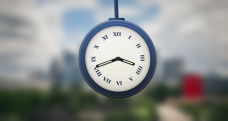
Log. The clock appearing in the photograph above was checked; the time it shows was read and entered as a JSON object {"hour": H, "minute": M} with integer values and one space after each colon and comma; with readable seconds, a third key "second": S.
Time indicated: {"hour": 3, "minute": 42}
